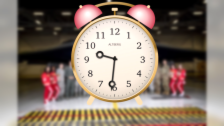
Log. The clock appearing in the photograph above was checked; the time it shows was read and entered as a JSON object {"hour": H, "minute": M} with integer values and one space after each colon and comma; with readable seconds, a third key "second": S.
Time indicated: {"hour": 9, "minute": 31}
